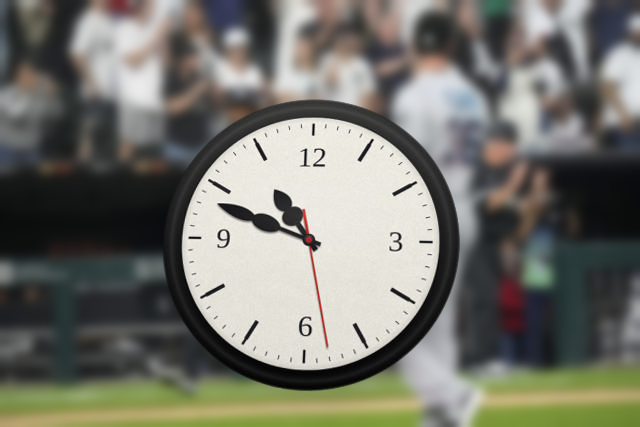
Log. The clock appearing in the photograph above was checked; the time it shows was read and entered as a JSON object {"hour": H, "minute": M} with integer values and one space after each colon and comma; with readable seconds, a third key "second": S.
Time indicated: {"hour": 10, "minute": 48, "second": 28}
